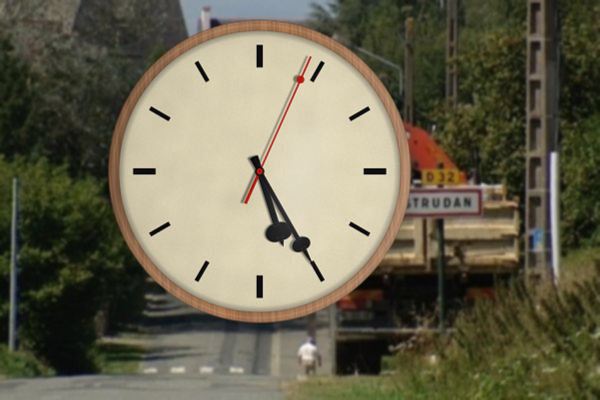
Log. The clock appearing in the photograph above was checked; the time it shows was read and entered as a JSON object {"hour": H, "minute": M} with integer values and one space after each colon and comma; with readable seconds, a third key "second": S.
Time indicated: {"hour": 5, "minute": 25, "second": 4}
